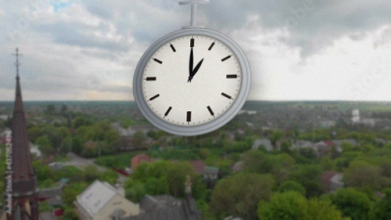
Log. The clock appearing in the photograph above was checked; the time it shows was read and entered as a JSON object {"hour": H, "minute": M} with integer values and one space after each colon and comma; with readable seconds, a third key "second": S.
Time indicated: {"hour": 1, "minute": 0}
